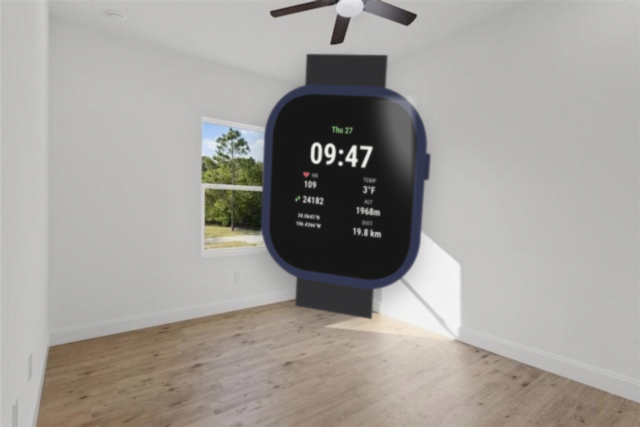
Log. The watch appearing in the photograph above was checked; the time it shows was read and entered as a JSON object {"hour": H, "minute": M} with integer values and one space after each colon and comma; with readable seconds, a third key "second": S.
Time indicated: {"hour": 9, "minute": 47}
